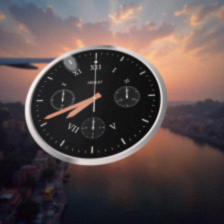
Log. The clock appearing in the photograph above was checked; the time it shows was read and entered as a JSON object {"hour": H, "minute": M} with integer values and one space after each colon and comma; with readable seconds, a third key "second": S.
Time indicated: {"hour": 7, "minute": 41}
